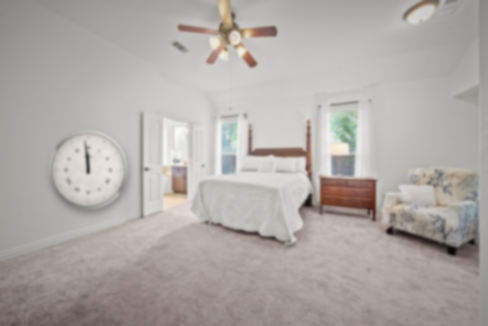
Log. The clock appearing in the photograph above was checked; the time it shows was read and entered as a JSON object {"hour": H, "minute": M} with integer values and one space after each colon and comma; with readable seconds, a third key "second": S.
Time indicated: {"hour": 11, "minute": 59}
